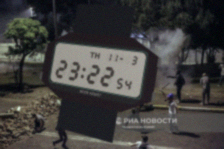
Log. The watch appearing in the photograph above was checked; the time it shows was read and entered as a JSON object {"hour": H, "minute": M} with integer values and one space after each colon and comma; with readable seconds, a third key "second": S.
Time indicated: {"hour": 23, "minute": 22}
